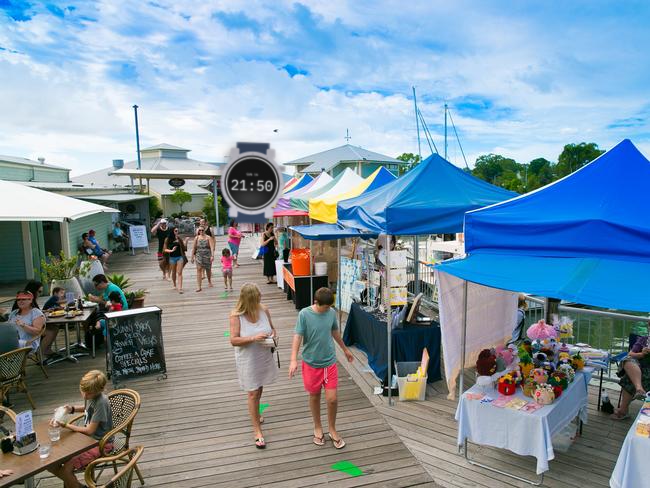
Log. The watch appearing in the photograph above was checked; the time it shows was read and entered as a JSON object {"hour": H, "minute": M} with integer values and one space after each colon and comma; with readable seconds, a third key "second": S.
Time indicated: {"hour": 21, "minute": 50}
